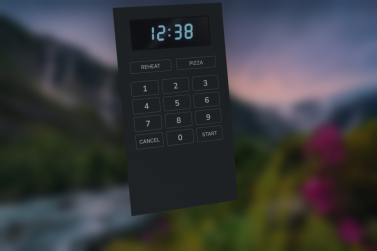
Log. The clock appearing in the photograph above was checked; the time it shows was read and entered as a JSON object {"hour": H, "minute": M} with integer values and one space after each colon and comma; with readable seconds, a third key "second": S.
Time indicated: {"hour": 12, "minute": 38}
